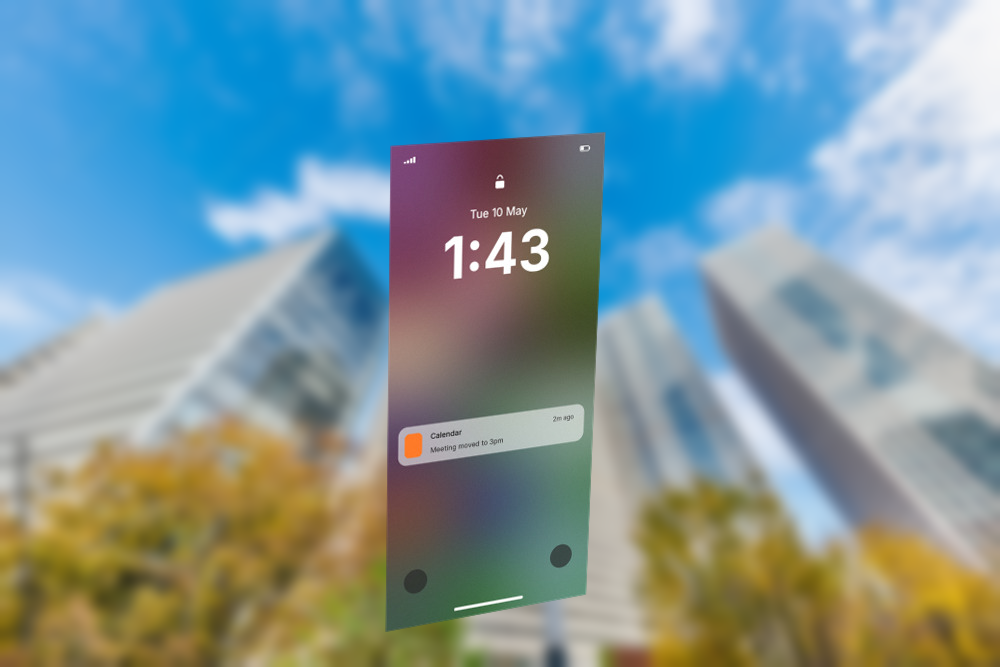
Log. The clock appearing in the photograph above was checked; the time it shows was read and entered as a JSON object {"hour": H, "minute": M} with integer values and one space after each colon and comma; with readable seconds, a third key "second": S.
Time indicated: {"hour": 1, "minute": 43}
